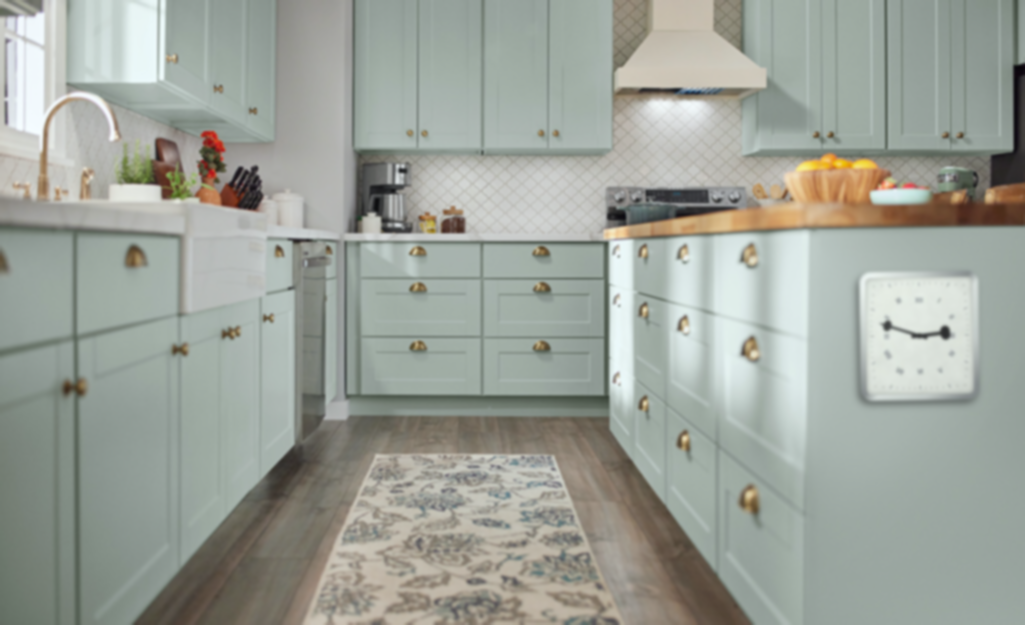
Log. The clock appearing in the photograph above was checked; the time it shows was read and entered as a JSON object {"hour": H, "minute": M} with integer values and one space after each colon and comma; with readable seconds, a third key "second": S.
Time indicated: {"hour": 2, "minute": 48}
